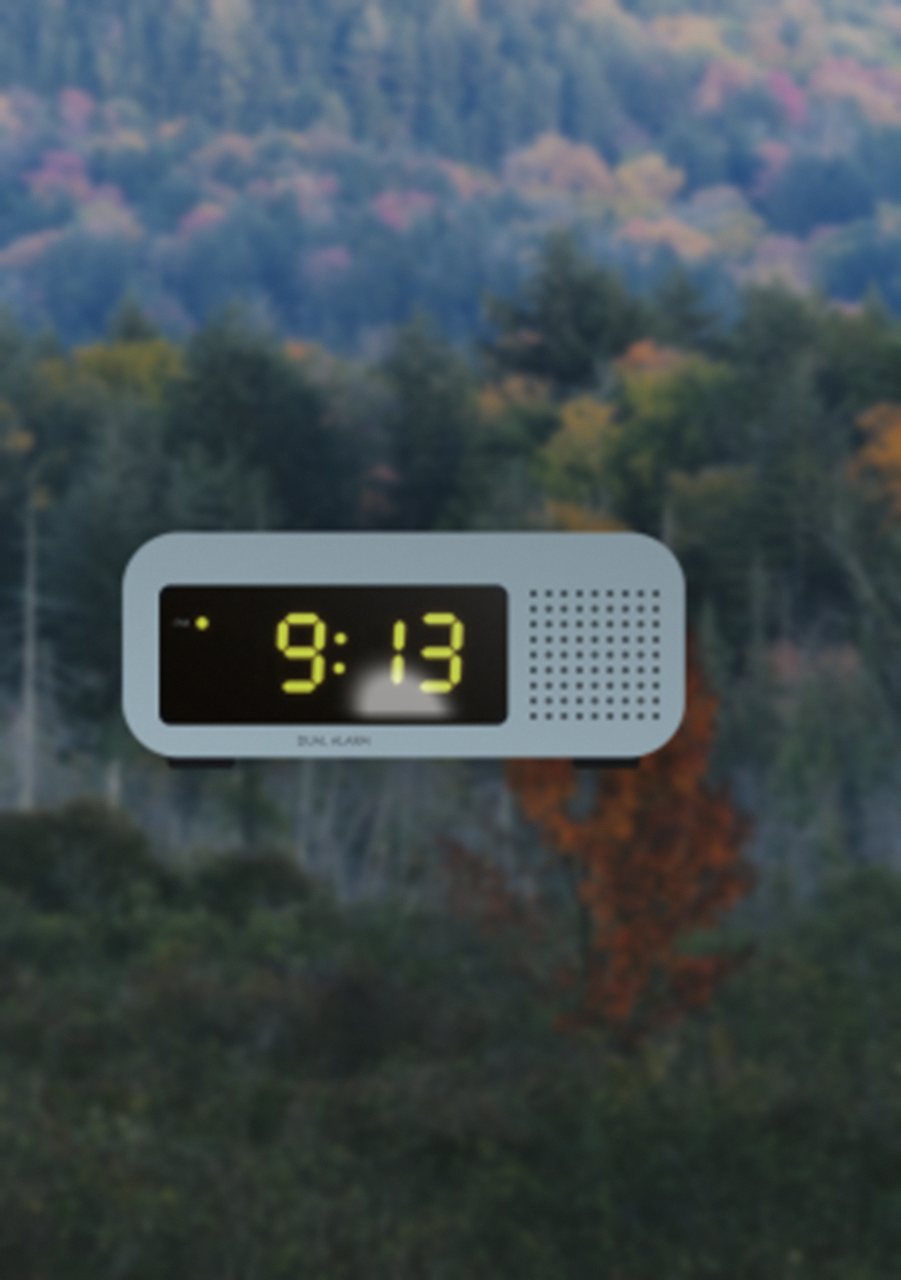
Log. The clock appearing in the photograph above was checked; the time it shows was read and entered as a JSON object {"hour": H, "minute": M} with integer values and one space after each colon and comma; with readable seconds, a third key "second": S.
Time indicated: {"hour": 9, "minute": 13}
